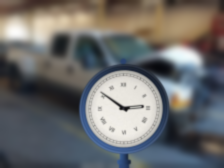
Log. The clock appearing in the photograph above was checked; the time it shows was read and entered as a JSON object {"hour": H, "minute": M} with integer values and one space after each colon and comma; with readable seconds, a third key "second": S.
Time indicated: {"hour": 2, "minute": 51}
